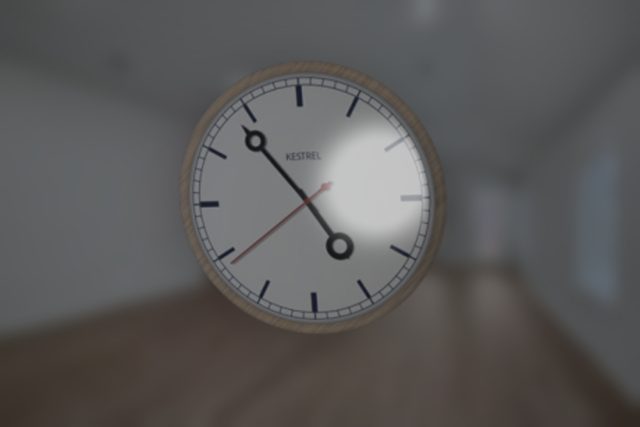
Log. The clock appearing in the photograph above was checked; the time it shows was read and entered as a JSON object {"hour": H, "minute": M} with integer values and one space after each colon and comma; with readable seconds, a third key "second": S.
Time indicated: {"hour": 4, "minute": 53, "second": 39}
